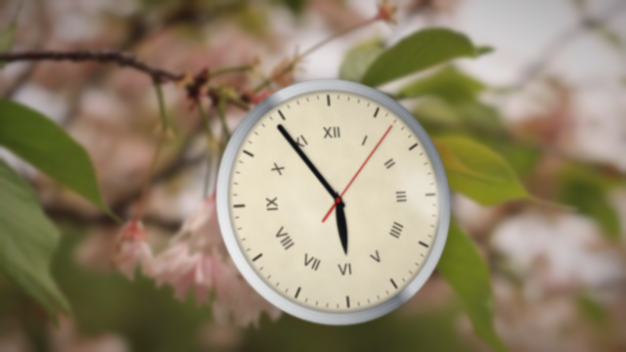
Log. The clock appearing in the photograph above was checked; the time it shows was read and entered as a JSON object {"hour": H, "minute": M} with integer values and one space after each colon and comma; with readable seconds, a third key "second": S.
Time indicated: {"hour": 5, "minute": 54, "second": 7}
